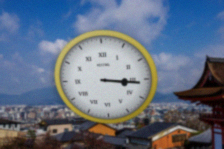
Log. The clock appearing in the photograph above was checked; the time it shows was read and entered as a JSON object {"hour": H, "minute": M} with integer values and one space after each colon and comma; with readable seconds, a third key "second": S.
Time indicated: {"hour": 3, "minute": 16}
